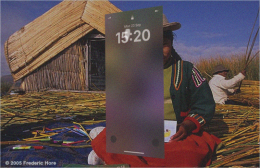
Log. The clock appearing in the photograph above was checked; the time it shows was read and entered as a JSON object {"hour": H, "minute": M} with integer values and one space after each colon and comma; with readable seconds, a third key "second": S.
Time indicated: {"hour": 15, "minute": 20}
